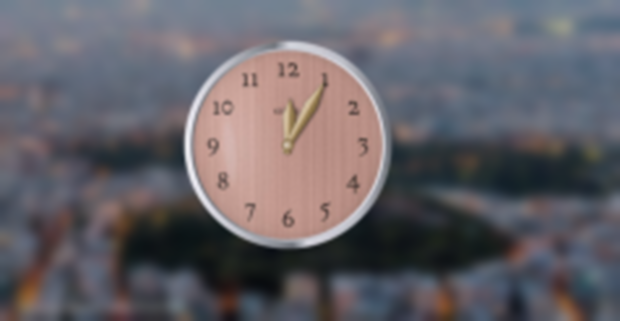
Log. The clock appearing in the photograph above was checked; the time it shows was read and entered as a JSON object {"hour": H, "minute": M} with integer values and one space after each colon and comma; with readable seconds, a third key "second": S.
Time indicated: {"hour": 12, "minute": 5}
